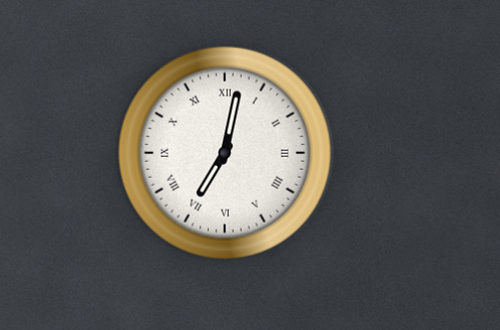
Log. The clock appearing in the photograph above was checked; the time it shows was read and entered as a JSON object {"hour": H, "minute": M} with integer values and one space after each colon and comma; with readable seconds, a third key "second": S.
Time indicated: {"hour": 7, "minute": 2}
